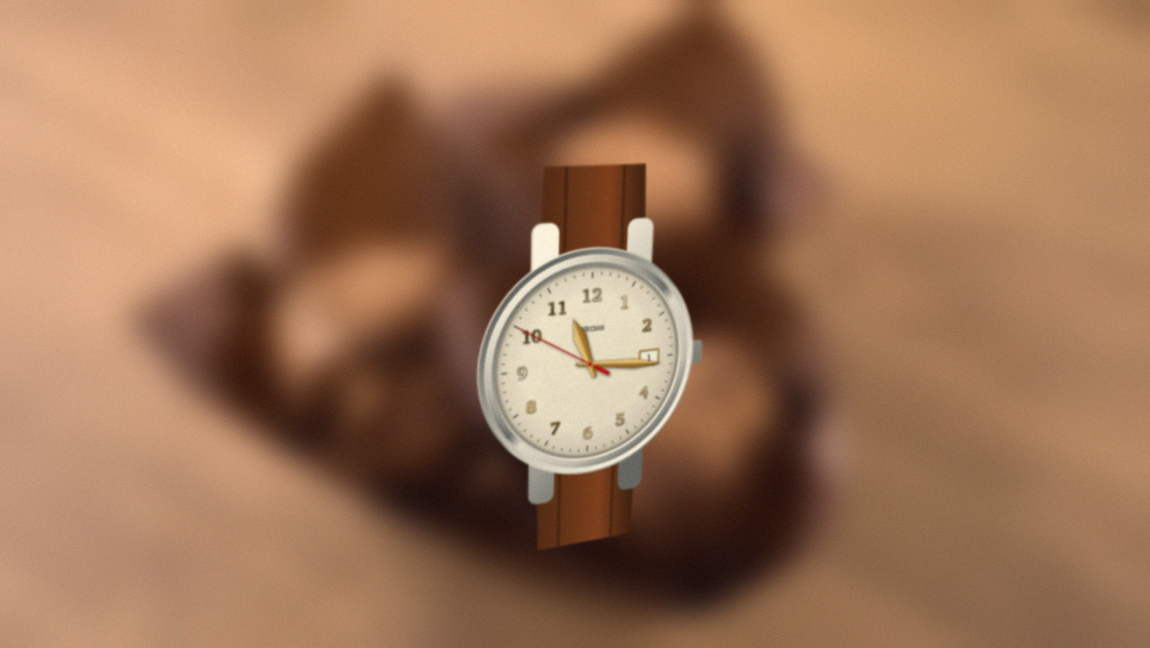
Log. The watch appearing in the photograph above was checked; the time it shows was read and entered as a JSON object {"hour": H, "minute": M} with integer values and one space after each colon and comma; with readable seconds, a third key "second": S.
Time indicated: {"hour": 11, "minute": 15, "second": 50}
